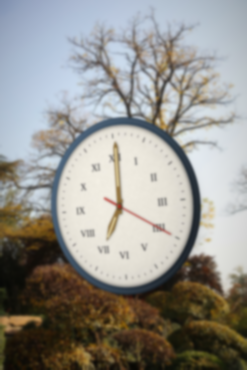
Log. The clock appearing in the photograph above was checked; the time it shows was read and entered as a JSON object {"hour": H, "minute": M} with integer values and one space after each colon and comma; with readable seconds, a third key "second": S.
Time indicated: {"hour": 7, "minute": 0, "second": 20}
